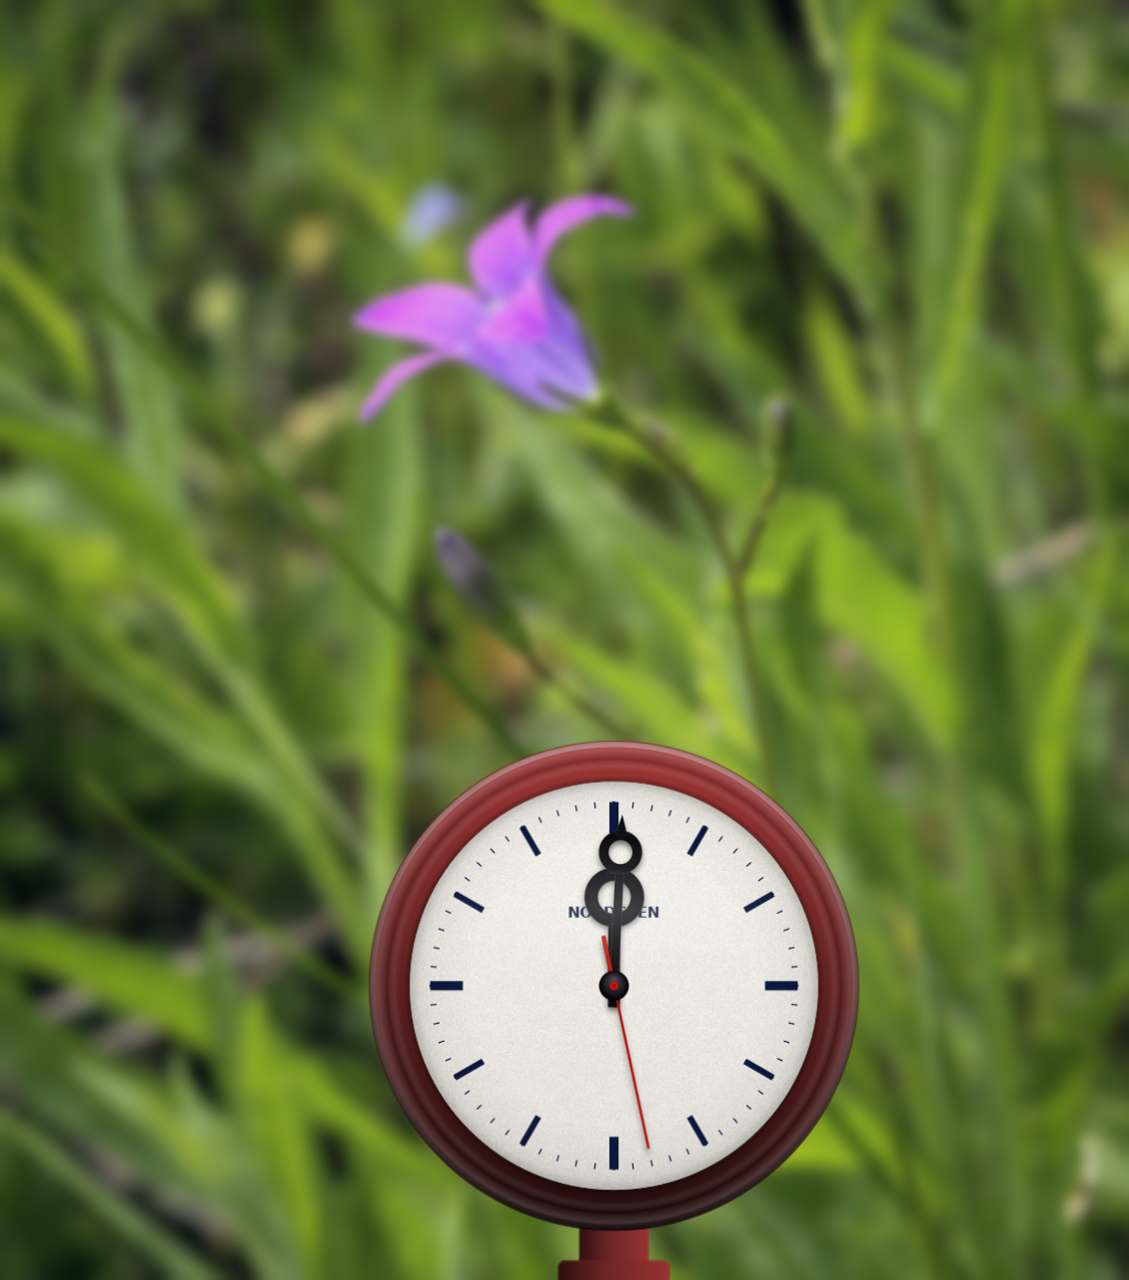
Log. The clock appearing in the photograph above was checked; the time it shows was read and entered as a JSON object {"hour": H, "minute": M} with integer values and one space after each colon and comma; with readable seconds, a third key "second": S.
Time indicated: {"hour": 12, "minute": 0, "second": 28}
